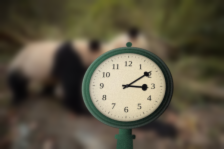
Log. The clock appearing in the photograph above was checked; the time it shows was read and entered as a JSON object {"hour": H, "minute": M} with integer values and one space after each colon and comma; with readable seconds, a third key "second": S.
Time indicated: {"hour": 3, "minute": 9}
